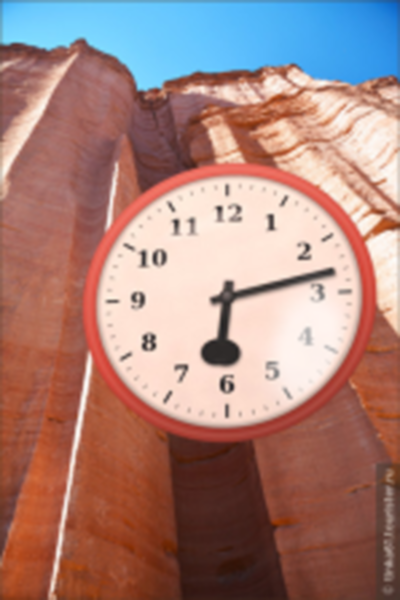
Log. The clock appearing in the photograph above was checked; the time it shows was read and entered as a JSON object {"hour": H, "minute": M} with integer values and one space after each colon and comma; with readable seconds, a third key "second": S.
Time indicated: {"hour": 6, "minute": 13}
